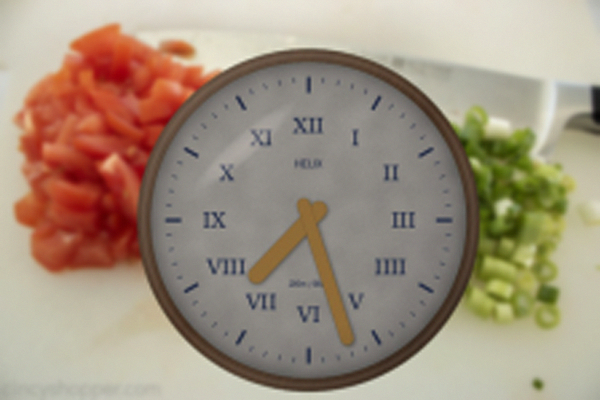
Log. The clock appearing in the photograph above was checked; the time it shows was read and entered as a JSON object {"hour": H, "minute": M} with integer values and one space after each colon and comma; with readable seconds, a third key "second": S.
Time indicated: {"hour": 7, "minute": 27}
